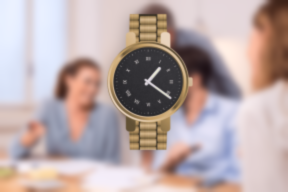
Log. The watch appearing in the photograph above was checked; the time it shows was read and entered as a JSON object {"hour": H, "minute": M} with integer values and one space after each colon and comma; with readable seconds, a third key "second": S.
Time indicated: {"hour": 1, "minute": 21}
